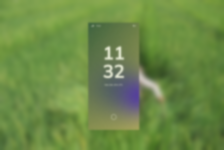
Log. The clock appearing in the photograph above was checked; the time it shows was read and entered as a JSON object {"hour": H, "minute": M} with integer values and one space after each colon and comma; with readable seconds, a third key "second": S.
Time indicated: {"hour": 11, "minute": 32}
